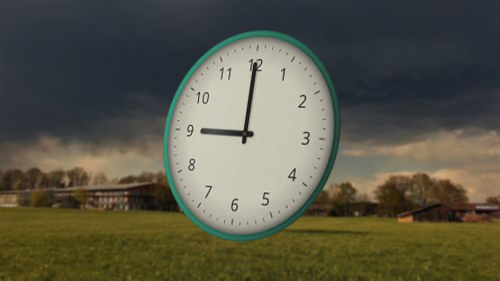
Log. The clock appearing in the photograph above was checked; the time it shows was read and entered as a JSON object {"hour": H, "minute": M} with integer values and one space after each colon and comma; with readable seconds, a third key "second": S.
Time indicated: {"hour": 9, "minute": 0}
